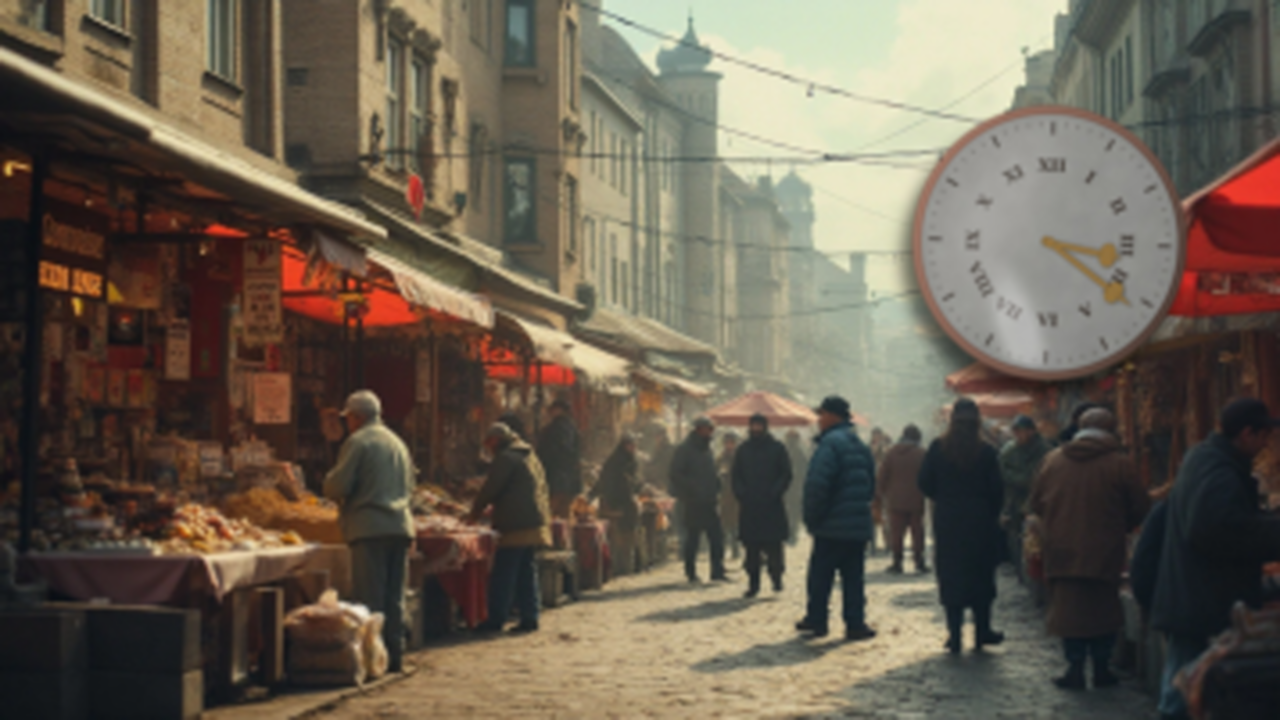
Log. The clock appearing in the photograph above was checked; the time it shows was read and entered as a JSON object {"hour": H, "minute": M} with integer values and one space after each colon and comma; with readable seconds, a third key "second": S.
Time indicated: {"hour": 3, "minute": 21}
